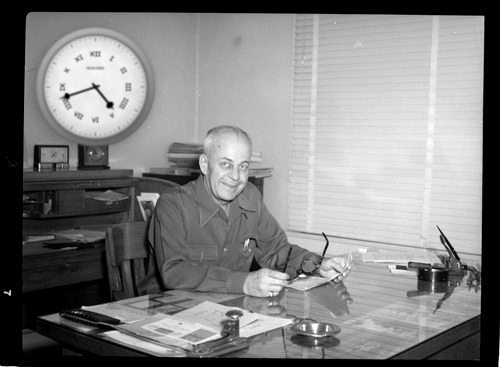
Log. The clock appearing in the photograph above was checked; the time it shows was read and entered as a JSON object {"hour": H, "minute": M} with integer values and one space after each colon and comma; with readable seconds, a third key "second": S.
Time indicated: {"hour": 4, "minute": 42}
